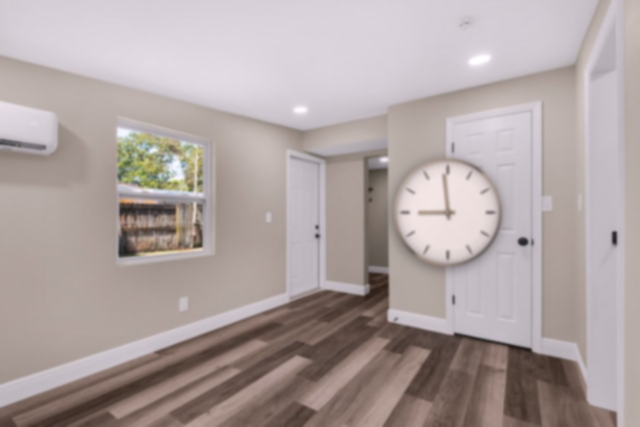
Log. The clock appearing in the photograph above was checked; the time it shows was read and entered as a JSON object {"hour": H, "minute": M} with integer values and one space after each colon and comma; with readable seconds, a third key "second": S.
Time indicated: {"hour": 8, "minute": 59}
